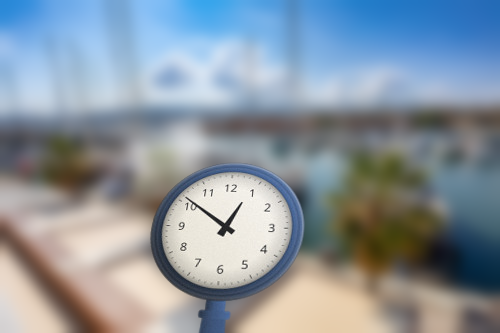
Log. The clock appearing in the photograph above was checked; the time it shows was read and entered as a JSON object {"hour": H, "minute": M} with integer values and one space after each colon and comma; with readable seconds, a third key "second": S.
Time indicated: {"hour": 12, "minute": 51}
